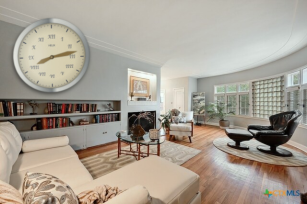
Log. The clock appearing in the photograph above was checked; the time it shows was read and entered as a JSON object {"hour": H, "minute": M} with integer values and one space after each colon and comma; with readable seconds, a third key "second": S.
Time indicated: {"hour": 8, "minute": 13}
